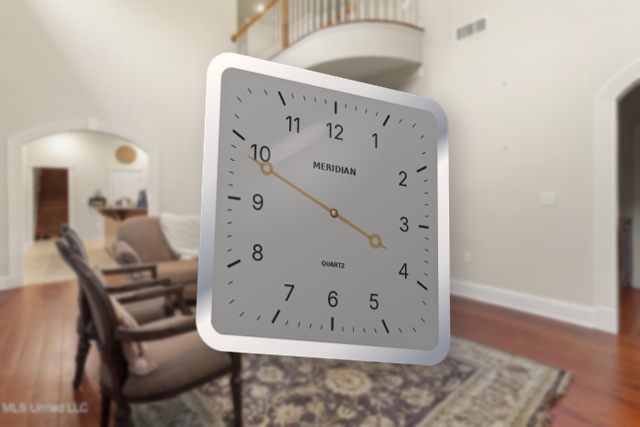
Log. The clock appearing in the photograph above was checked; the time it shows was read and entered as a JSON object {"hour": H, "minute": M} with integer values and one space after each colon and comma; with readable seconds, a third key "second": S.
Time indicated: {"hour": 3, "minute": 49}
